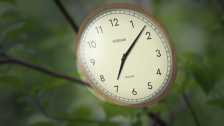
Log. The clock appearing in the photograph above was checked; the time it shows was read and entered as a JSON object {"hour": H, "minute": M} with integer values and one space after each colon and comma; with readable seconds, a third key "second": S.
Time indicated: {"hour": 7, "minute": 8}
